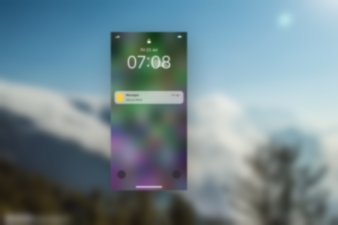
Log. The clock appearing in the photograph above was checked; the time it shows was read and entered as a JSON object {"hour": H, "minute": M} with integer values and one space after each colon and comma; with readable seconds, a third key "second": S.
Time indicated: {"hour": 7, "minute": 8}
